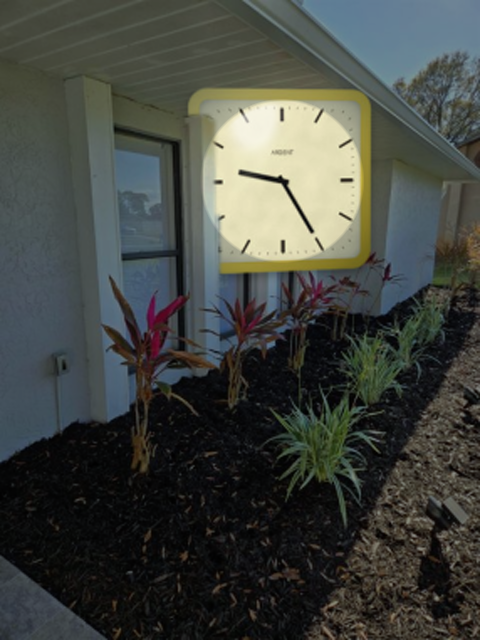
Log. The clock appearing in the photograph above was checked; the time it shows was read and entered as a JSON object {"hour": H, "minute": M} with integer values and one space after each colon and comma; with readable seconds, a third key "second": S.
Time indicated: {"hour": 9, "minute": 25}
